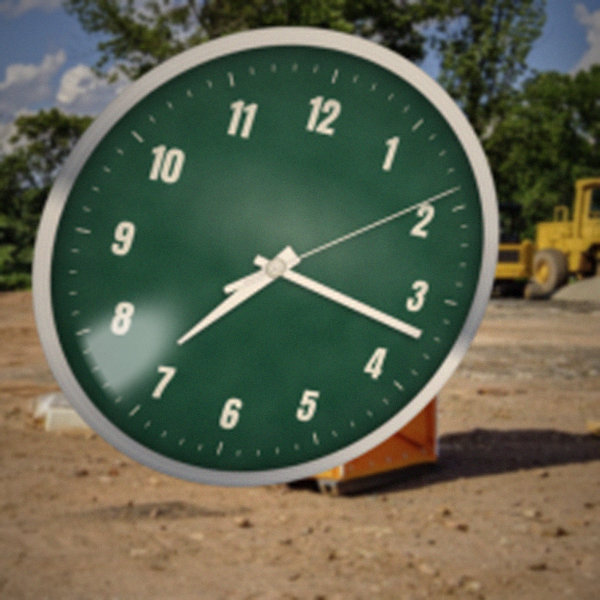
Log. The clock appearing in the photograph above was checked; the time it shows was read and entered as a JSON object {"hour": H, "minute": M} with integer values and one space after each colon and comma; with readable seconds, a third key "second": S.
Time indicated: {"hour": 7, "minute": 17, "second": 9}
